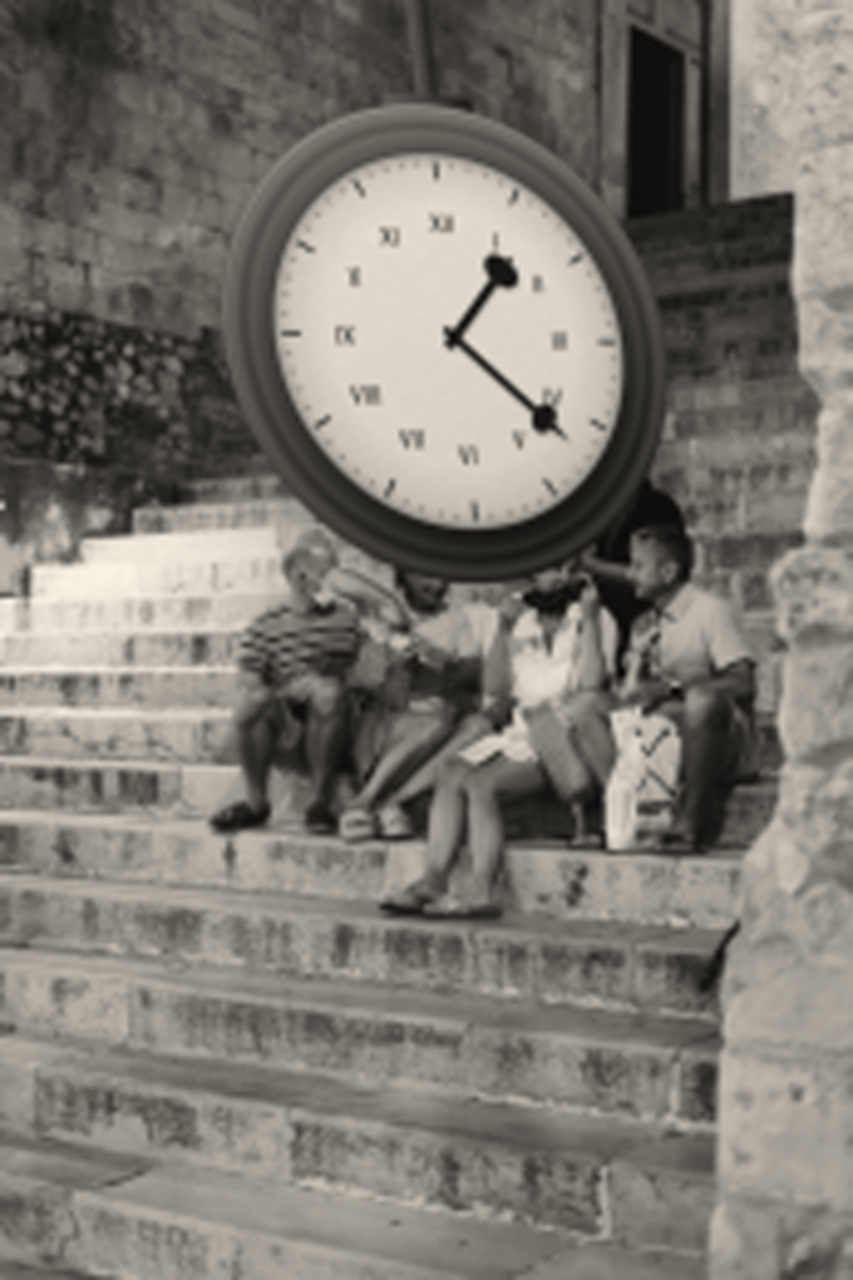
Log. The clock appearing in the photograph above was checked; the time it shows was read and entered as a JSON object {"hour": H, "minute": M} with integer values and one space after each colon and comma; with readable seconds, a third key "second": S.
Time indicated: {"hour": 1, "minute": 22}
